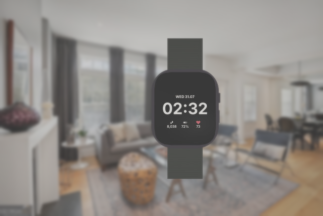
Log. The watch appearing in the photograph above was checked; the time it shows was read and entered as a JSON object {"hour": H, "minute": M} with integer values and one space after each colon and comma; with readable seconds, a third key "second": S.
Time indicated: {"hour": 2, "minute": 32}
